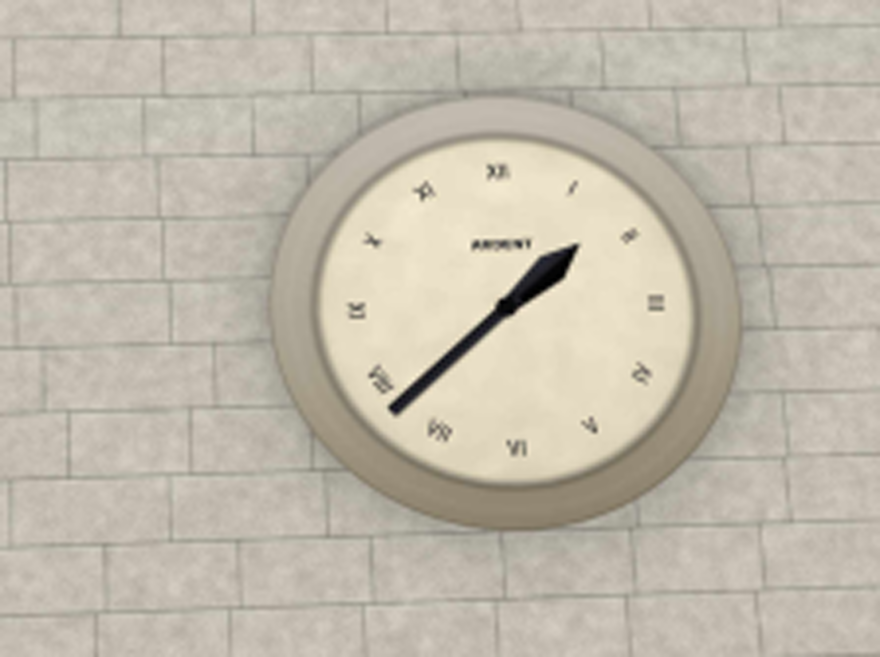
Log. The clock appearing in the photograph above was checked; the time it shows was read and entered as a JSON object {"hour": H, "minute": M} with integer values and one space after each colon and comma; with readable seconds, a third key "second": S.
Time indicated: {"hour": 1, "minute": 38}
